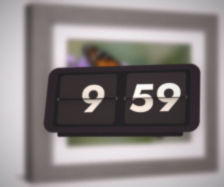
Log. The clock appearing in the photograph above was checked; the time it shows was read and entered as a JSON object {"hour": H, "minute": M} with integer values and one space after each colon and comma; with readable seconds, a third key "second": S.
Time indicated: {"hour": 9, "minute": 59}
